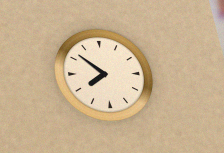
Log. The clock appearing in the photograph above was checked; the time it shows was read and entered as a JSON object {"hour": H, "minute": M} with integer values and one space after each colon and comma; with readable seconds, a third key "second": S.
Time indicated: {"hour": 7, "minute": 52}
